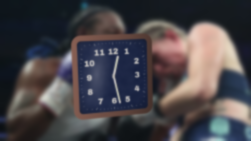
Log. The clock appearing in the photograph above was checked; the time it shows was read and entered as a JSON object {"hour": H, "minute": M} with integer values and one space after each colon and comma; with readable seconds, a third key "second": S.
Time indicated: {"hour": 12, "minute": 28}
